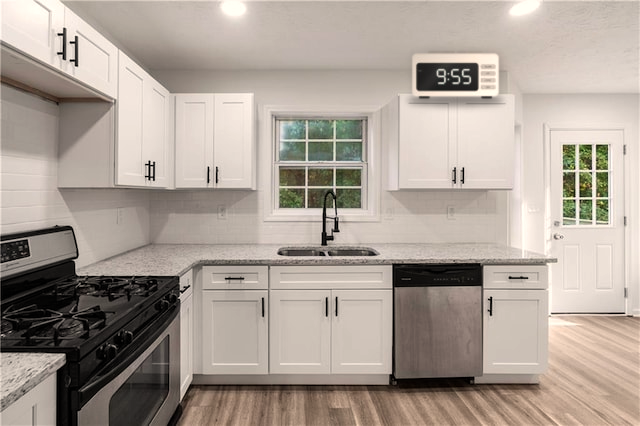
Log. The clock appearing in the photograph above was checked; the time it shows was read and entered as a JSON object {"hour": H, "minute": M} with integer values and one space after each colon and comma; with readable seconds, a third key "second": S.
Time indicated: {"hour": 9, "minute": 55}
